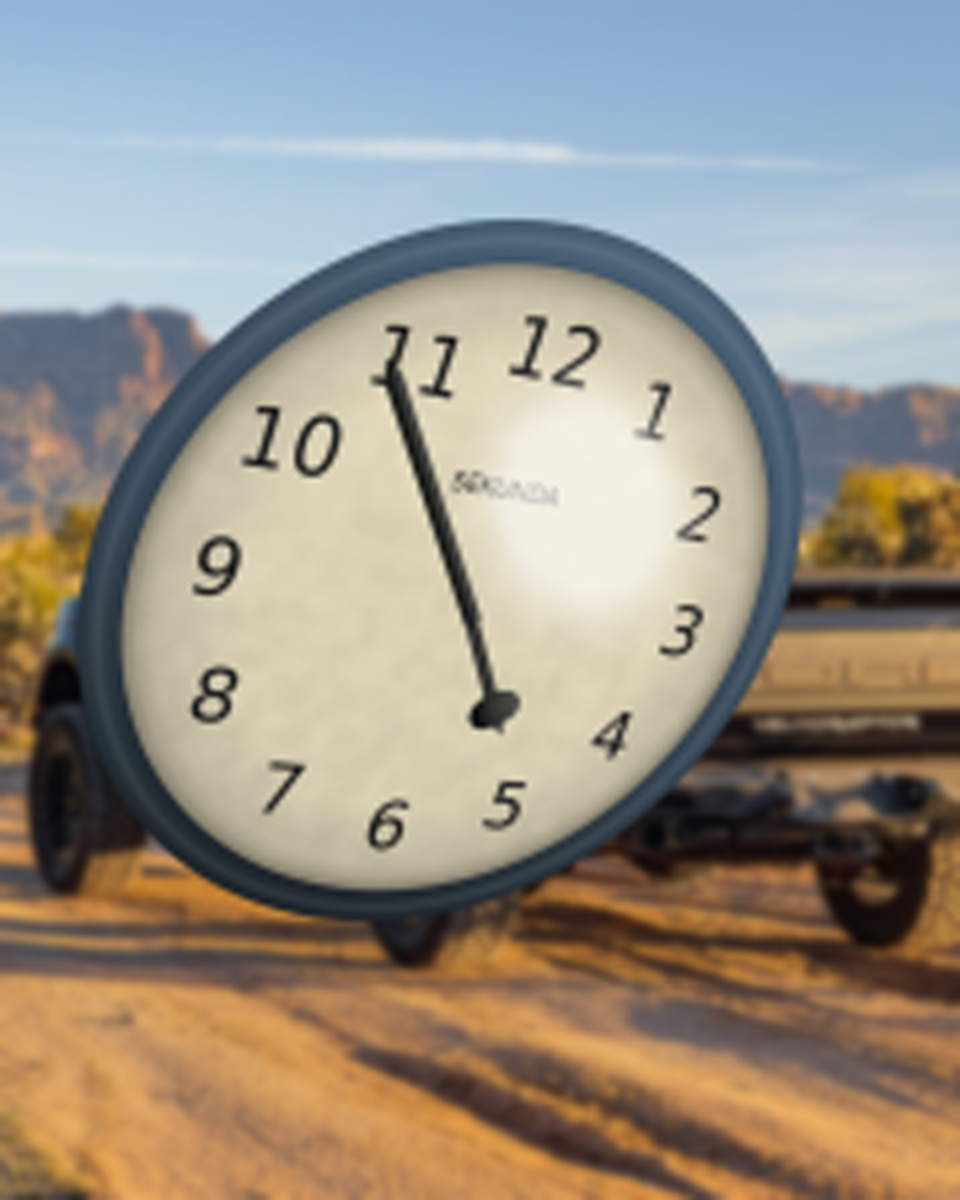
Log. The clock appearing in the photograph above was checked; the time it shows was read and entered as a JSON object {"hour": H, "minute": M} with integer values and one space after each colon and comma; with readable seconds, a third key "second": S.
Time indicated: {"hour": 4, "minute": 54}
